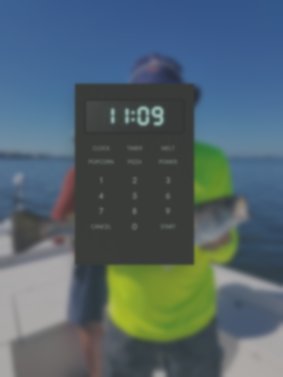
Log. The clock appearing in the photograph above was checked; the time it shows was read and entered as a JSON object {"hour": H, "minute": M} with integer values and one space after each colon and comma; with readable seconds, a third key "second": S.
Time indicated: {"hour": 11, "minute": 9}
